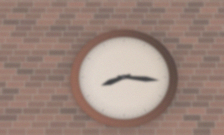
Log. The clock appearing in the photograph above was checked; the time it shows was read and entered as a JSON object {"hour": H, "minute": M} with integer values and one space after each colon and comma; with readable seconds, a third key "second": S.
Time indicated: {"hour": 8, "minute": 16}
